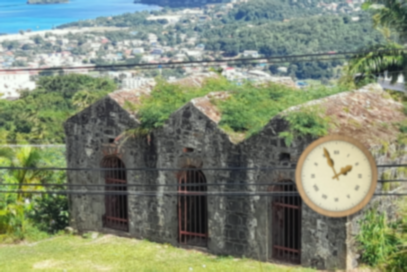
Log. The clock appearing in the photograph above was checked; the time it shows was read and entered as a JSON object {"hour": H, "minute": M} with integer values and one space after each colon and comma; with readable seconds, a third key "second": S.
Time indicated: {"hour": 1, "minute": 56}
